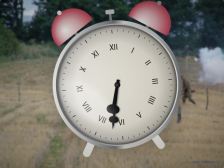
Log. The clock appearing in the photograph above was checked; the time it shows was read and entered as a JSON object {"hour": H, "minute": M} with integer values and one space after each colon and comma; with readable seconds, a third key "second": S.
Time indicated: {"hour": 6, "minute": 32}
